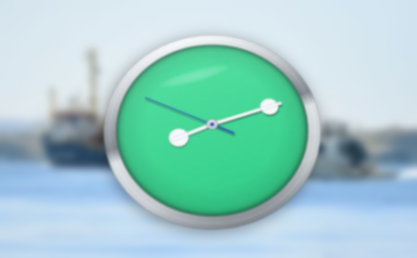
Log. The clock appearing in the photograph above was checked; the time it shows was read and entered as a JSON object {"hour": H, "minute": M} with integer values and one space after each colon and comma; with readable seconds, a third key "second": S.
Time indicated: {"hour": 8, "minute": 11, "second": 49}
